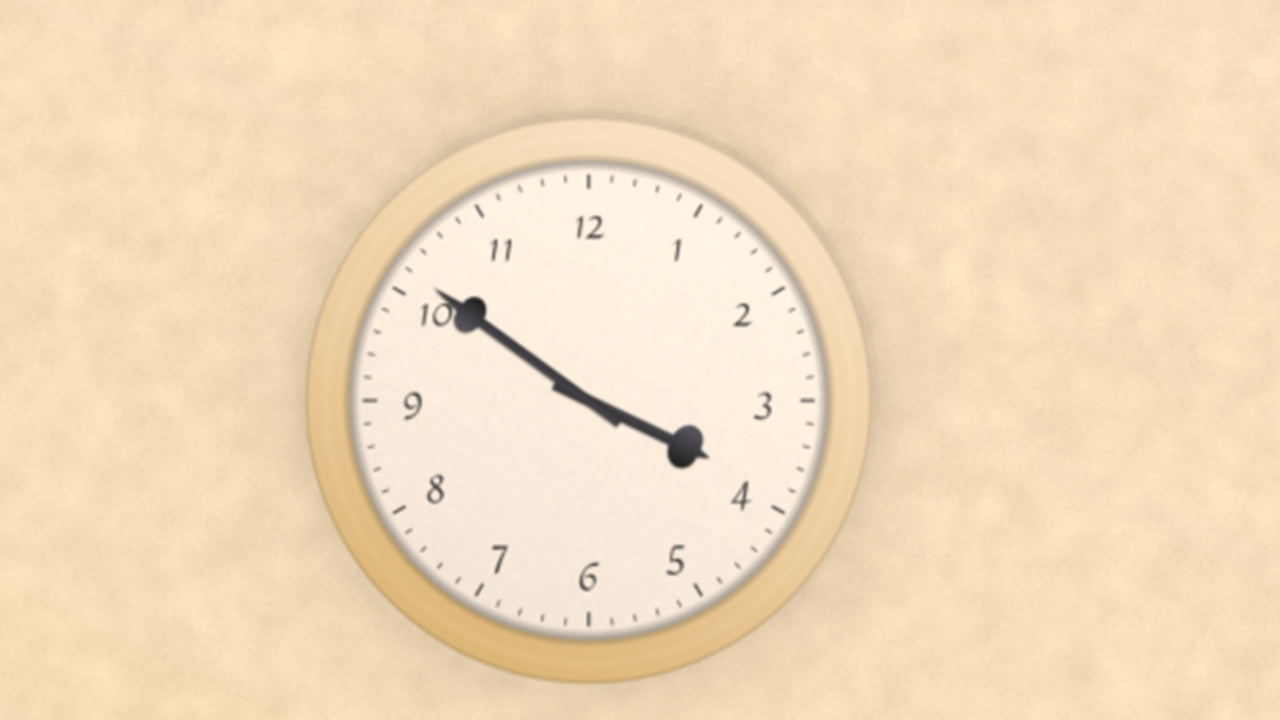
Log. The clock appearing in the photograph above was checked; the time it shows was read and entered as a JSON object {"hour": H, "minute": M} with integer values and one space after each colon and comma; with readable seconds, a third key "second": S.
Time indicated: {"hour": 3, "minute": 51}
